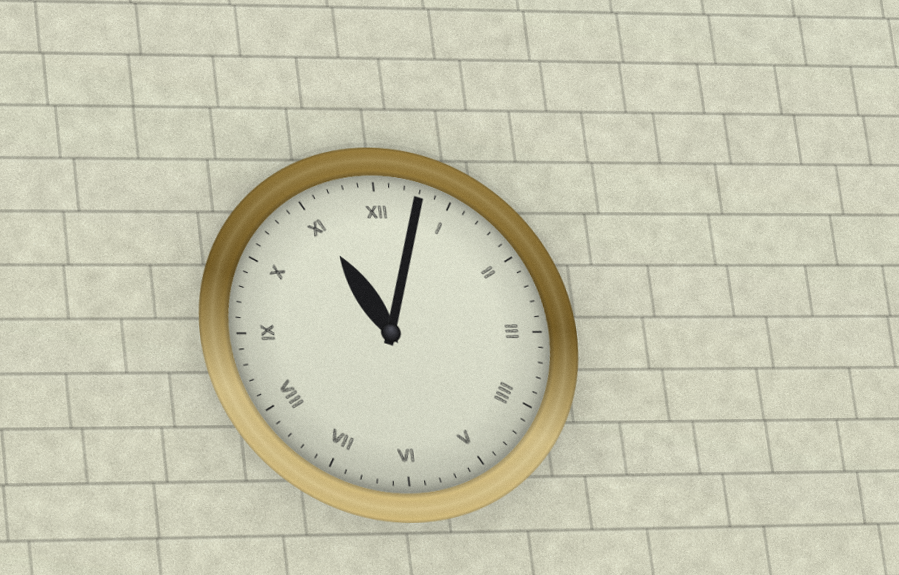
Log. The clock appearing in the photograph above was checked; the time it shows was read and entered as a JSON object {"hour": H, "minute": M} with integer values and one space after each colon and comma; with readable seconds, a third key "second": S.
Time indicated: {"hour": 11, "minute": 3}
